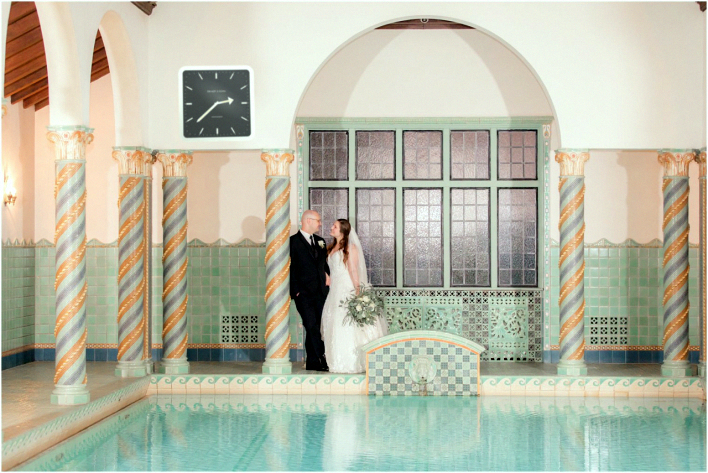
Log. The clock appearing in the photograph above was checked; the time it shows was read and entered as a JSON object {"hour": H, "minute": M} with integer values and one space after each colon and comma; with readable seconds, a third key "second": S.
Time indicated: {"hour": 2, "minute": 38}
